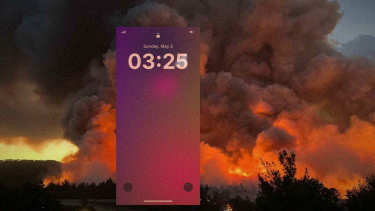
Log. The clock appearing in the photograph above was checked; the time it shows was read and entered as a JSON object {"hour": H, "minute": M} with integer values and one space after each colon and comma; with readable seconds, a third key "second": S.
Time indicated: {"hour": 3, "minute": 25}
